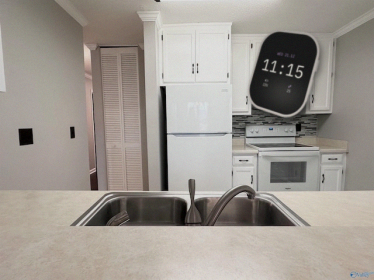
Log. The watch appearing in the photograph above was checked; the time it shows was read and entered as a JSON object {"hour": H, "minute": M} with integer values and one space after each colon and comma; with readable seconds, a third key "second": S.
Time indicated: {"hour": 11, "minute": 15}
